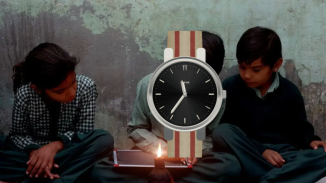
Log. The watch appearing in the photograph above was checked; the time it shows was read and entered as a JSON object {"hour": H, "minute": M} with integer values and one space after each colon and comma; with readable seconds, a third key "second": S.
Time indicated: {"hour": 11, "minute": 36}
